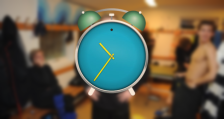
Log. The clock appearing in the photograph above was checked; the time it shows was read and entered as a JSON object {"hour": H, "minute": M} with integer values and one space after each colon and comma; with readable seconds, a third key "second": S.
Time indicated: {"hour": 10, "minute": 36}
